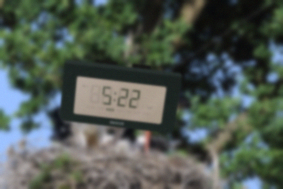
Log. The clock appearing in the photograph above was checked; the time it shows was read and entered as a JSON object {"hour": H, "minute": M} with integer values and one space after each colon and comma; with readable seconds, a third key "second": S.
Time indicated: {"hour": 5, "minute": 22}
